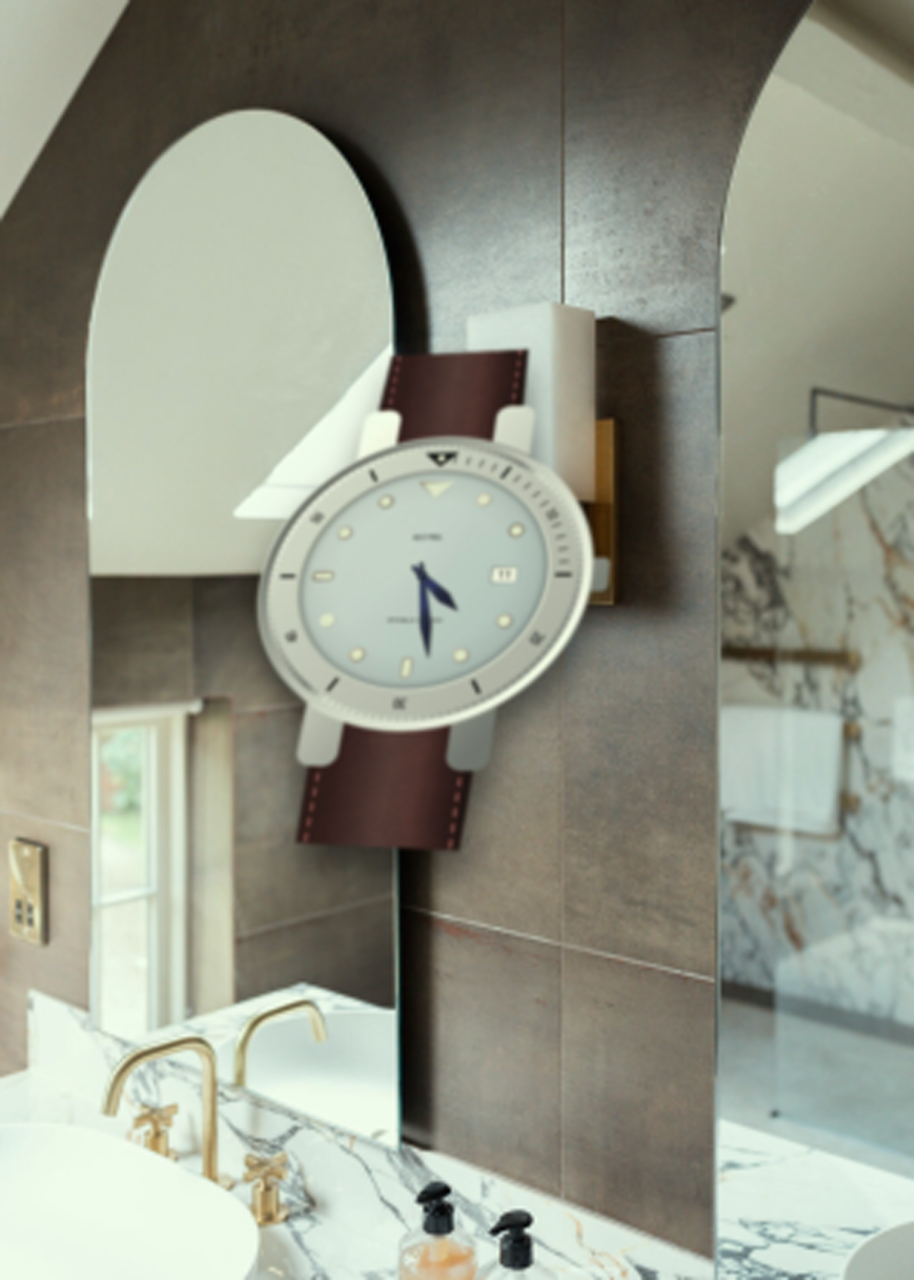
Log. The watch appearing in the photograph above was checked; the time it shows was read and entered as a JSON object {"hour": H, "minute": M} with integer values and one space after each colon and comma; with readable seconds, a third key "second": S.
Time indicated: {"hour": 4, "minute": 28}
